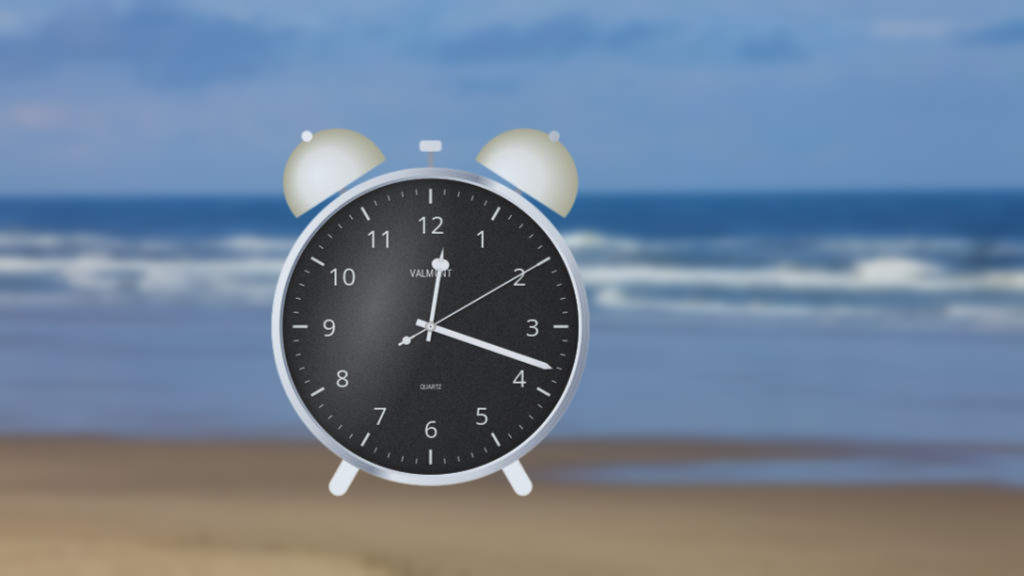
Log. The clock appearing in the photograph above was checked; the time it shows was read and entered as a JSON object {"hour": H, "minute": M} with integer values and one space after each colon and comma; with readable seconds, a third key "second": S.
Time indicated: {"hour": 12, "minute": 18, "second": 10}
